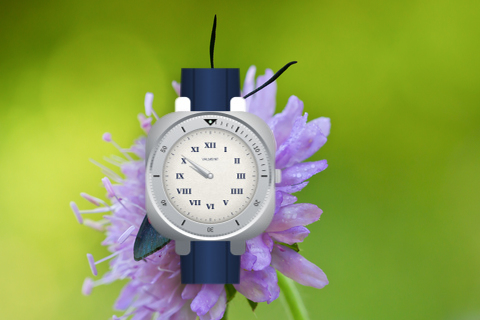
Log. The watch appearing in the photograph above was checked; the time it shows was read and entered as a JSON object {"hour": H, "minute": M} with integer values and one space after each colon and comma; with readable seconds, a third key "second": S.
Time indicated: {"hour": 9, "minute": 51}
